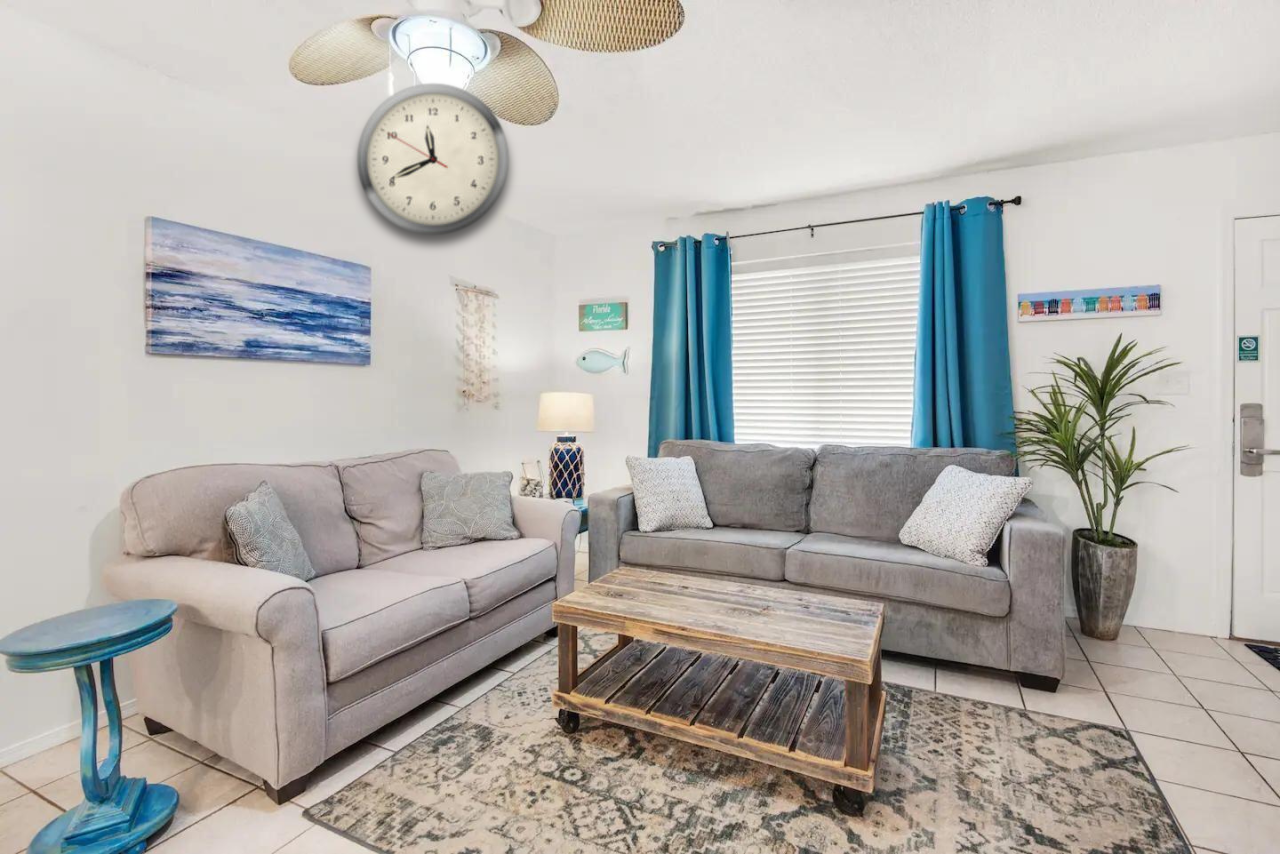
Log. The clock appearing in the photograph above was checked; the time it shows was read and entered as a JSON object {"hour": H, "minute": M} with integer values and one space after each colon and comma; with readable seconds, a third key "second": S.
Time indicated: {"hour": 11, "minute": 40, "second": 50}
